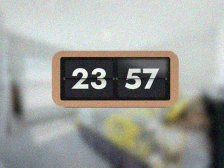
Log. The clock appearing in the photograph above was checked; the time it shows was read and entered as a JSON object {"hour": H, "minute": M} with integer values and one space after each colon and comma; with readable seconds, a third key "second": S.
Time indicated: {"hour": 23, "minute": 57}
